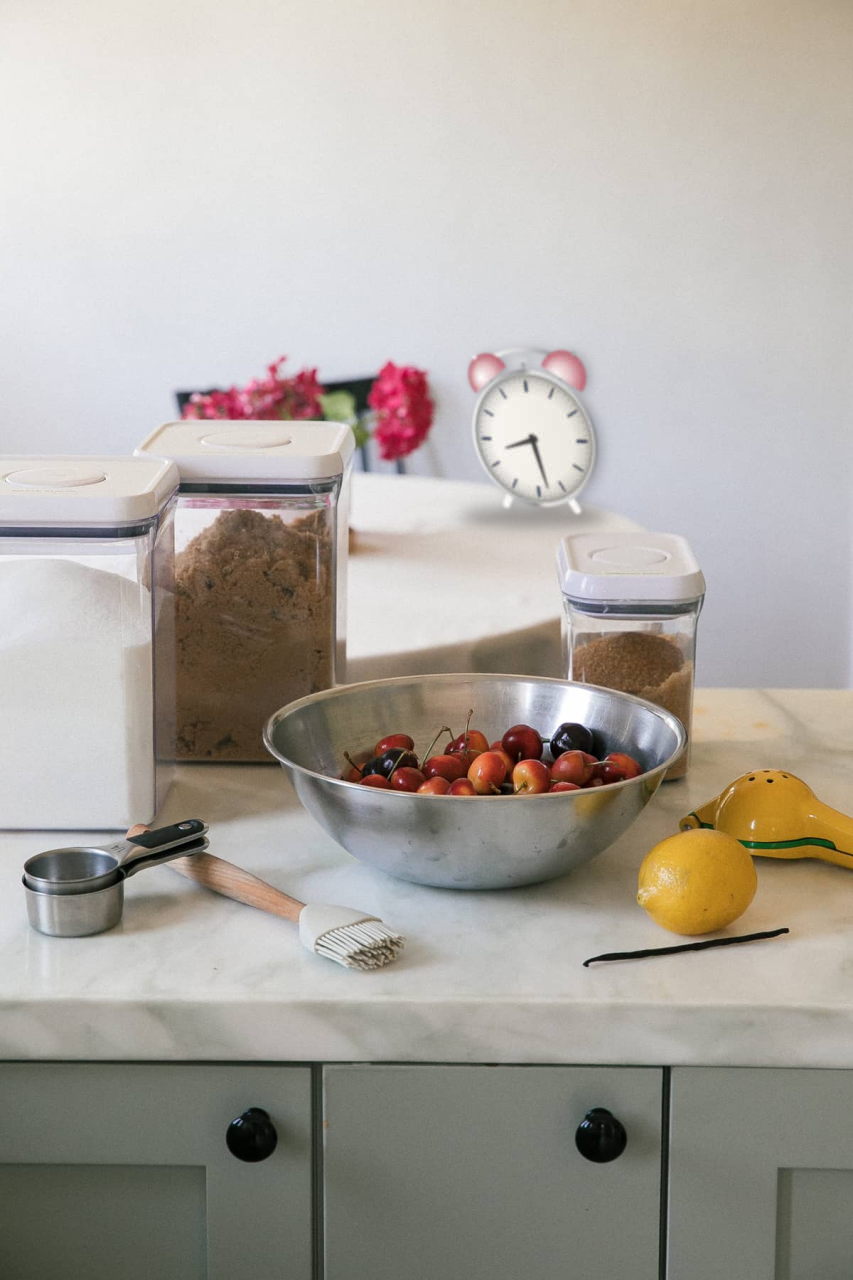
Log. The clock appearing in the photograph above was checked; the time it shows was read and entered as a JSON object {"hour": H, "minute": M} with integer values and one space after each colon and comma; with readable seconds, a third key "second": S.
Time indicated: {"hour": 8, "minute": 28}
